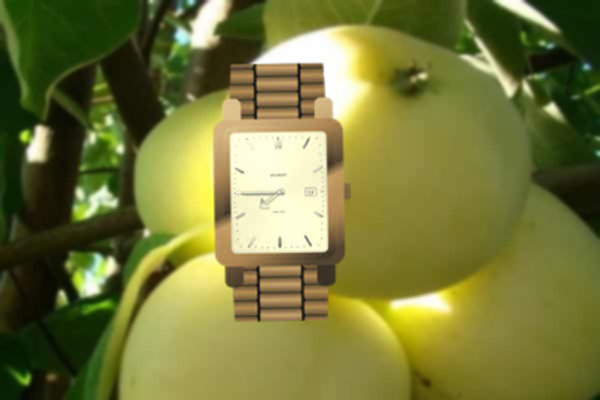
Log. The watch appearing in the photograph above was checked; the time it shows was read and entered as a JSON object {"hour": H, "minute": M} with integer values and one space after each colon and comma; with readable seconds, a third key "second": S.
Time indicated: {"hour": 7, "minute": 45}
